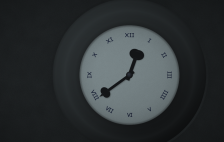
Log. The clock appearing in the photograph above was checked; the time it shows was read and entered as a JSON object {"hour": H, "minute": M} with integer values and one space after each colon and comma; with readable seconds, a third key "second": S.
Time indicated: {"hour": 12, "minute": 39}
